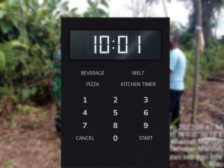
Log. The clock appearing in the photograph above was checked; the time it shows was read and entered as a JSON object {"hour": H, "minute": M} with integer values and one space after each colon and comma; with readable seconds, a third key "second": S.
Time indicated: {"hour": 10, "minute": 1}
